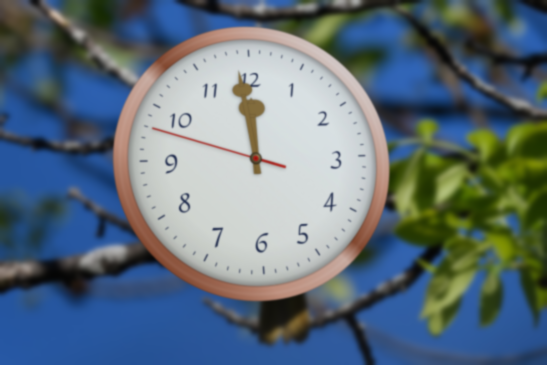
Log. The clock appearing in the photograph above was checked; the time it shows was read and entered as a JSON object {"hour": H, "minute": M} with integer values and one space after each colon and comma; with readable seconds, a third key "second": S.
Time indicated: {"hour": 11, "minute": 58, "second": 48}
